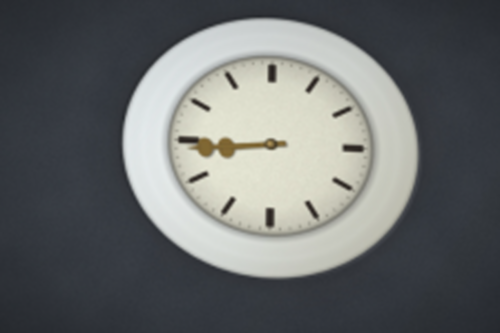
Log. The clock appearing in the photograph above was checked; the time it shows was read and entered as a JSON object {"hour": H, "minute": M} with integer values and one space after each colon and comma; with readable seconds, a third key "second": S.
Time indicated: {"hour": 8, "minute": 44}
